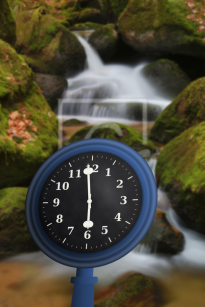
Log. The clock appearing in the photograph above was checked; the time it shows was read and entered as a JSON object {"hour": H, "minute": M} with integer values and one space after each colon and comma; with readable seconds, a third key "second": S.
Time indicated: {"hour": 5, "minute": 59}
